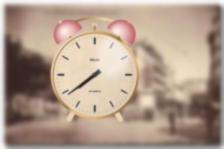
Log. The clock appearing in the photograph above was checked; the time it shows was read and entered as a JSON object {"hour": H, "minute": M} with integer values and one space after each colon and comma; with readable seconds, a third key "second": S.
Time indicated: {"hour": 7, "minute": 39}
